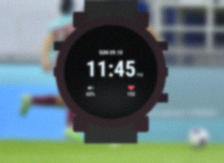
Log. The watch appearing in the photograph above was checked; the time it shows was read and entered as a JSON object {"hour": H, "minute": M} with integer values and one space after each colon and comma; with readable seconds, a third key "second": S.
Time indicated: {"hour": 11, "minute": 45}
